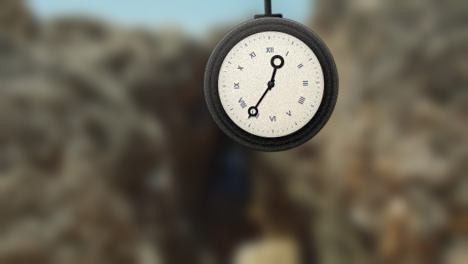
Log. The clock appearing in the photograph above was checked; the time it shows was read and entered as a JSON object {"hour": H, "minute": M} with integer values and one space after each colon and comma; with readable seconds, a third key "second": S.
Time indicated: {"hour": 12, "minute": 36}
